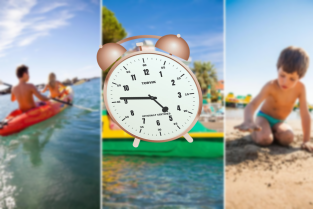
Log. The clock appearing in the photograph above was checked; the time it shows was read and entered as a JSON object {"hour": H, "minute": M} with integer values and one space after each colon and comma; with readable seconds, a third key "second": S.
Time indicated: {"hour": 4, "minute": 46}
